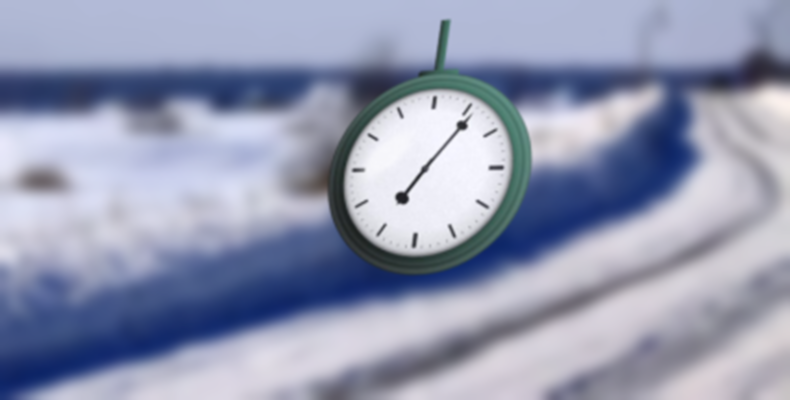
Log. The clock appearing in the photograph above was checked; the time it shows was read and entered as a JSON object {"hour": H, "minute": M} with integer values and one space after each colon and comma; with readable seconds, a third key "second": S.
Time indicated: {"hour": 7, "minute": 6}
